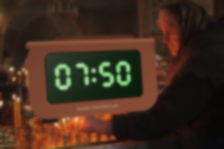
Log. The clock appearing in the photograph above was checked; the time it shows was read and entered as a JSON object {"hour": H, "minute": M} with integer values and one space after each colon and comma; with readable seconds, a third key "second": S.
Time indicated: {"hour": 7, "minute": 50}
